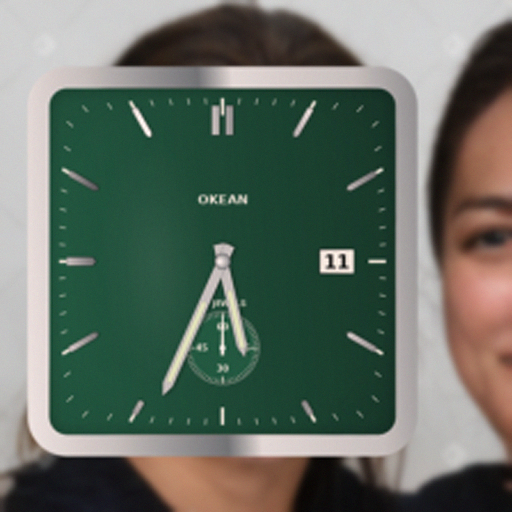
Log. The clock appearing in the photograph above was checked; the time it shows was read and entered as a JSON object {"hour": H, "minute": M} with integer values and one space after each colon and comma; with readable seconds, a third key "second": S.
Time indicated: {"hour": 5, "minute": 34}
